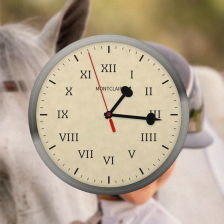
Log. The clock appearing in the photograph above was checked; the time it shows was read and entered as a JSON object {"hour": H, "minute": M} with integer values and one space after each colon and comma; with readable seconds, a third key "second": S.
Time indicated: {"hour": 1, "minute": 15, "second": 57}
